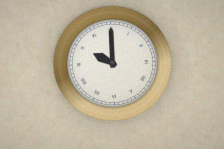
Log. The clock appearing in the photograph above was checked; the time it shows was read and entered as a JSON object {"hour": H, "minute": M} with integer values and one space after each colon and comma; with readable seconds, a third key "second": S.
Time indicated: {"hour": 10, "minute": 0}
